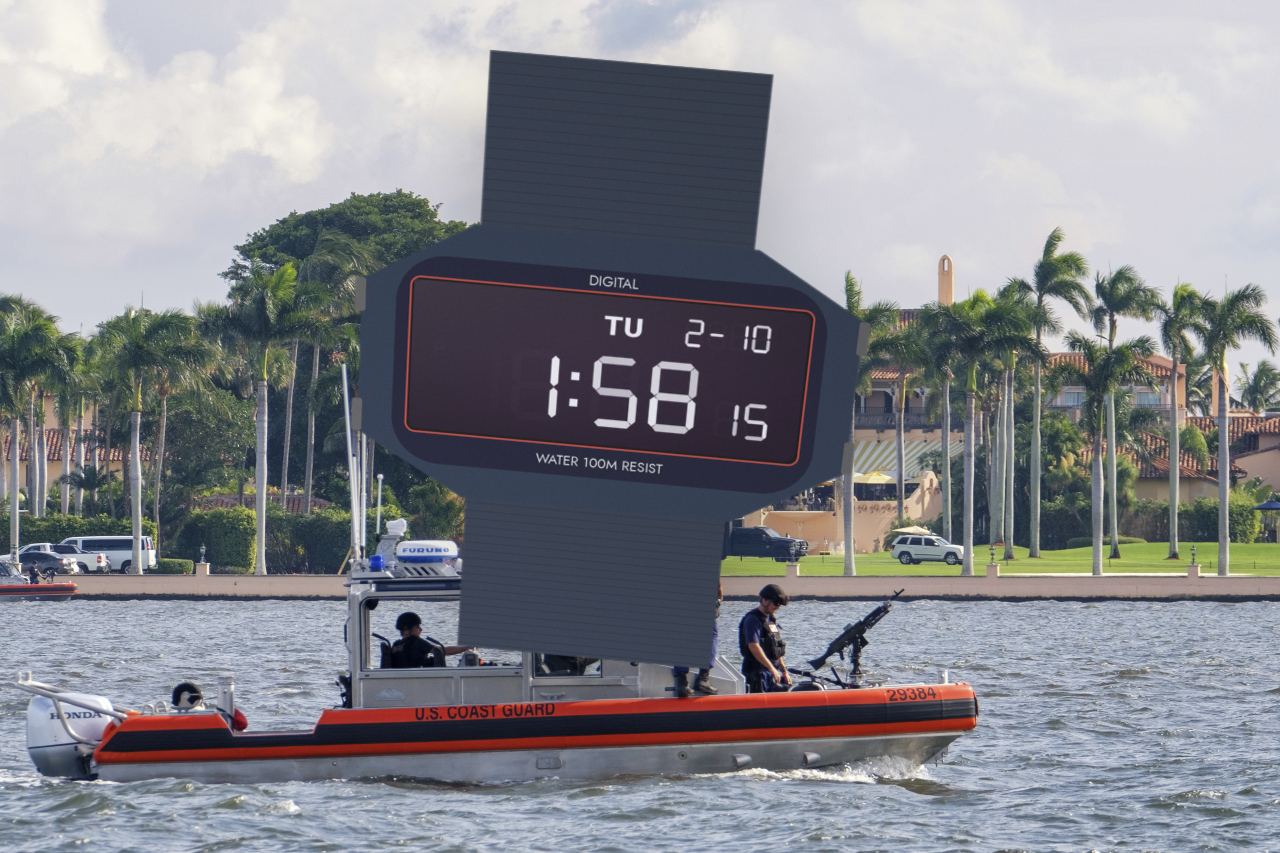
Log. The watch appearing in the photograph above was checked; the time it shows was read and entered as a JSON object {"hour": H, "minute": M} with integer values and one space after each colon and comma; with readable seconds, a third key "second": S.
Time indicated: {"hour": 1, "minute": 58, "second": 15}
